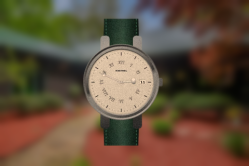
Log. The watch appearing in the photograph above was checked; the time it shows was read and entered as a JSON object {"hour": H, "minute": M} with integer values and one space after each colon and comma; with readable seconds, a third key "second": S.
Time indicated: {"hour": 2, "minute": 49}
